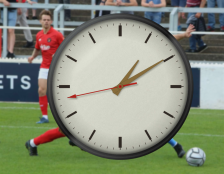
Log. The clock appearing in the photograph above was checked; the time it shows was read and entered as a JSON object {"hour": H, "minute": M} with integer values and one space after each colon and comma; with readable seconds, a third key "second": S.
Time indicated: {"hour": 1, "minute": 9, "second": 43}
